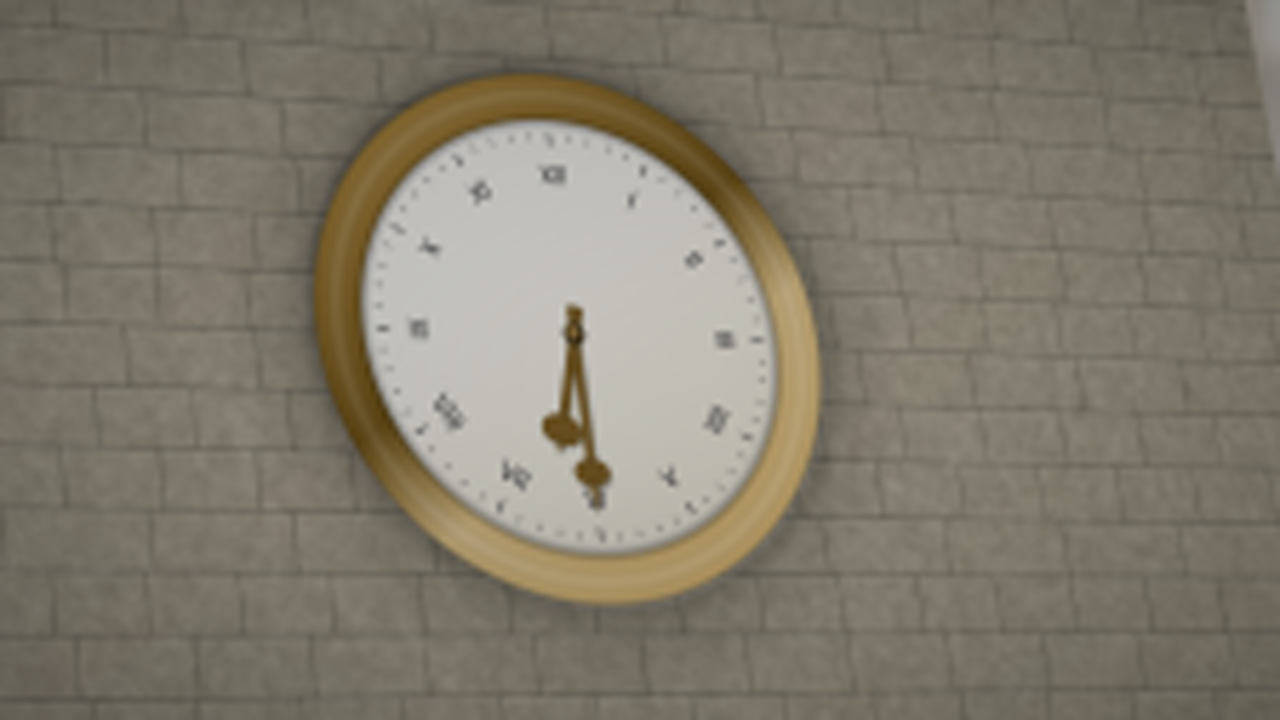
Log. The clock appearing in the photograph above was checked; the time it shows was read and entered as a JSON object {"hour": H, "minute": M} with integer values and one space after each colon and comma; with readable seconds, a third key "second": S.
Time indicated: {"hour": 6, "minute": 30}
